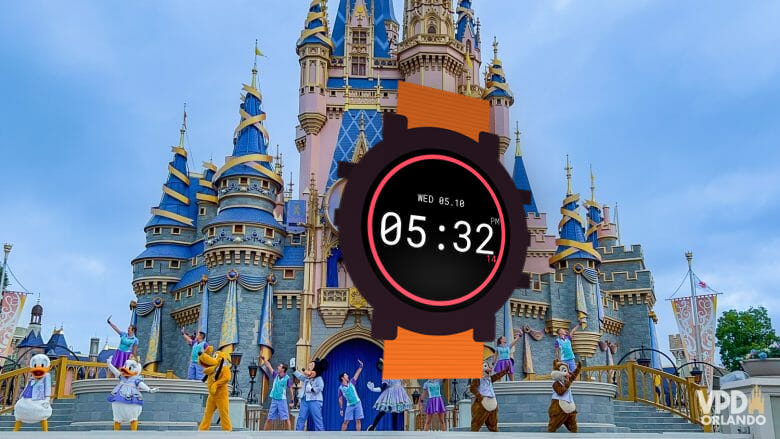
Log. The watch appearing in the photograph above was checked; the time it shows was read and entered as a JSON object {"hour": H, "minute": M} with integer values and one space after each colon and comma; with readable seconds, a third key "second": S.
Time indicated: {"hour": 5, "minute": 32, "second": 14}
